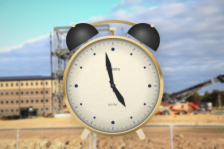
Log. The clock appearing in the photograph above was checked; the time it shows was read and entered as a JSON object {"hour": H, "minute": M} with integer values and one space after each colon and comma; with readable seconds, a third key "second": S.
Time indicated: {"hour": 4, "minute": 58}
